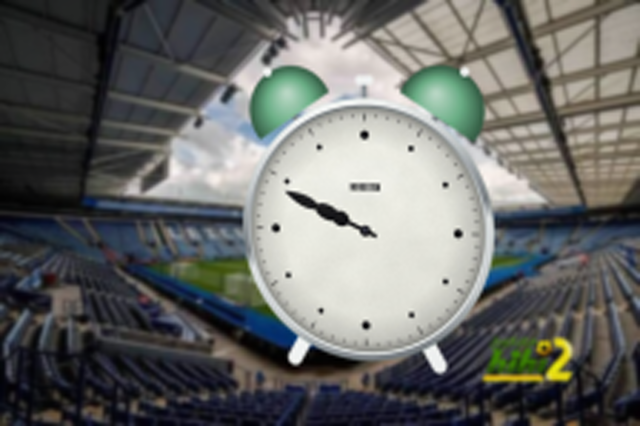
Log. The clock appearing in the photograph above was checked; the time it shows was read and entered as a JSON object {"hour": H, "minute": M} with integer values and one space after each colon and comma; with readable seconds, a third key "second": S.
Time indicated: {"hour": 9, "minute": 49}
